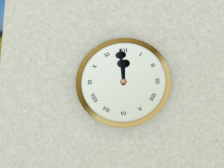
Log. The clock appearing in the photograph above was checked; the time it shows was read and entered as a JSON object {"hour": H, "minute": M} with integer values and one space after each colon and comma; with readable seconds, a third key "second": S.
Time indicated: {"hour": 11, "minute": 59}
